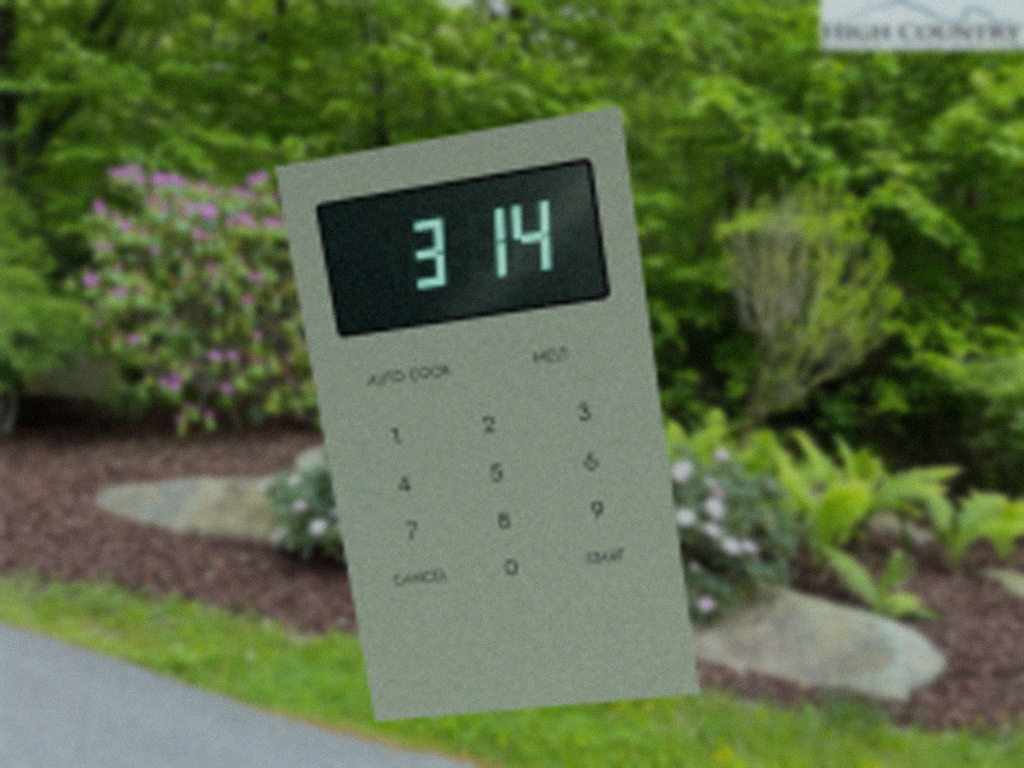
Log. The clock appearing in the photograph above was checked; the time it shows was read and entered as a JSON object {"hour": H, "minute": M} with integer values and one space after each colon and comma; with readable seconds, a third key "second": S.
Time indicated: {"hour": 3, "minute": 14}
